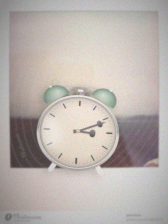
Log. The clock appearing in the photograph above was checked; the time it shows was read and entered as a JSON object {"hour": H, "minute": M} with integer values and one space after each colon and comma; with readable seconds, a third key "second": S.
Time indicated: {"hour": 3, "minute": 11}
